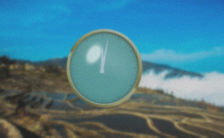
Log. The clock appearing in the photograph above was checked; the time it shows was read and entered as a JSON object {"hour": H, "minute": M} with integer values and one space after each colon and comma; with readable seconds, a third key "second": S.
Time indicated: {"hour": 12, "minute": 2}
